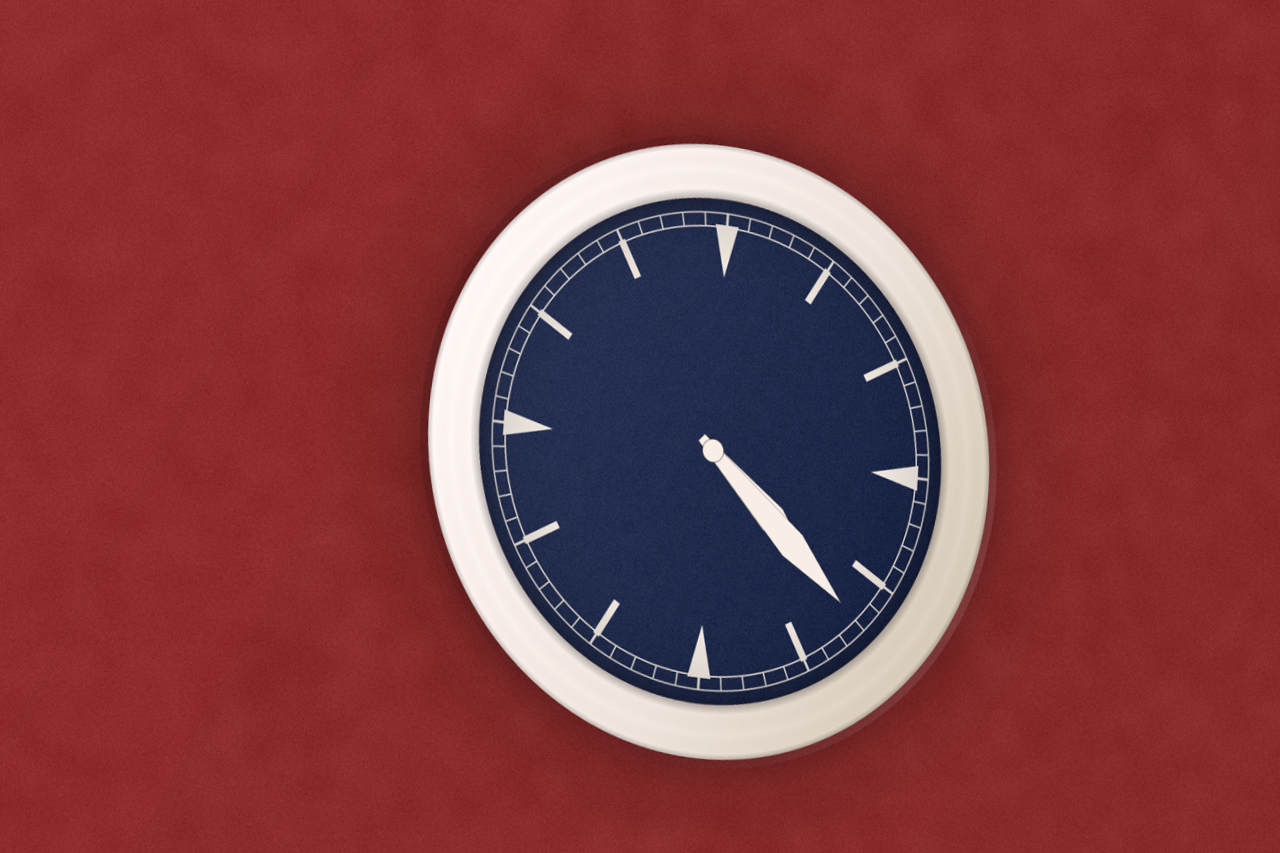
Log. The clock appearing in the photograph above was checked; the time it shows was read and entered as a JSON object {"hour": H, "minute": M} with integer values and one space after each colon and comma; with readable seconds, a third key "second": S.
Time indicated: {"hour": 4, "minute": 22}
